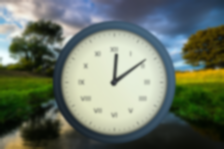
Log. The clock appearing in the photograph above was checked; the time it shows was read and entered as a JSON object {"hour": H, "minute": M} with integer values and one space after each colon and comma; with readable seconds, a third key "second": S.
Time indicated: {"hour": 12, "minute": 9}
